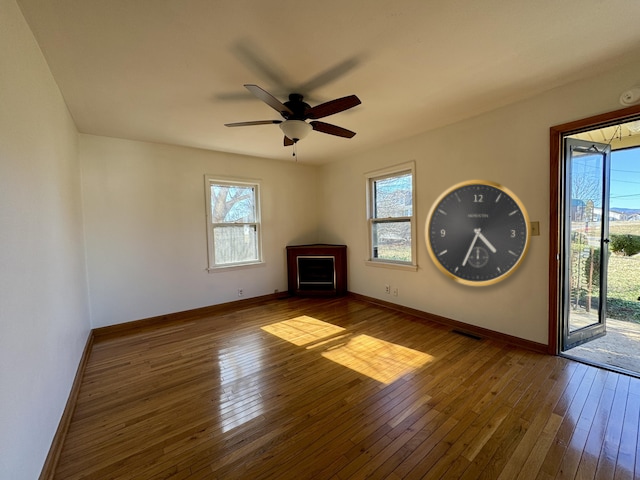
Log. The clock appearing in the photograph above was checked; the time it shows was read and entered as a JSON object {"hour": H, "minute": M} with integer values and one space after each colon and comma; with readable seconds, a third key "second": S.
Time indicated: {"hour": 4, "minute": 34}
